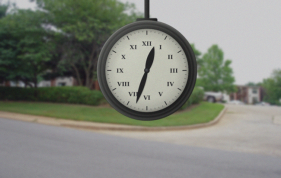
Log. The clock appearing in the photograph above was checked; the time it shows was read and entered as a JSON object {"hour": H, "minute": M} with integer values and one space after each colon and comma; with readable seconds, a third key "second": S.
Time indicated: {"hour": 12, "minute": 33}
